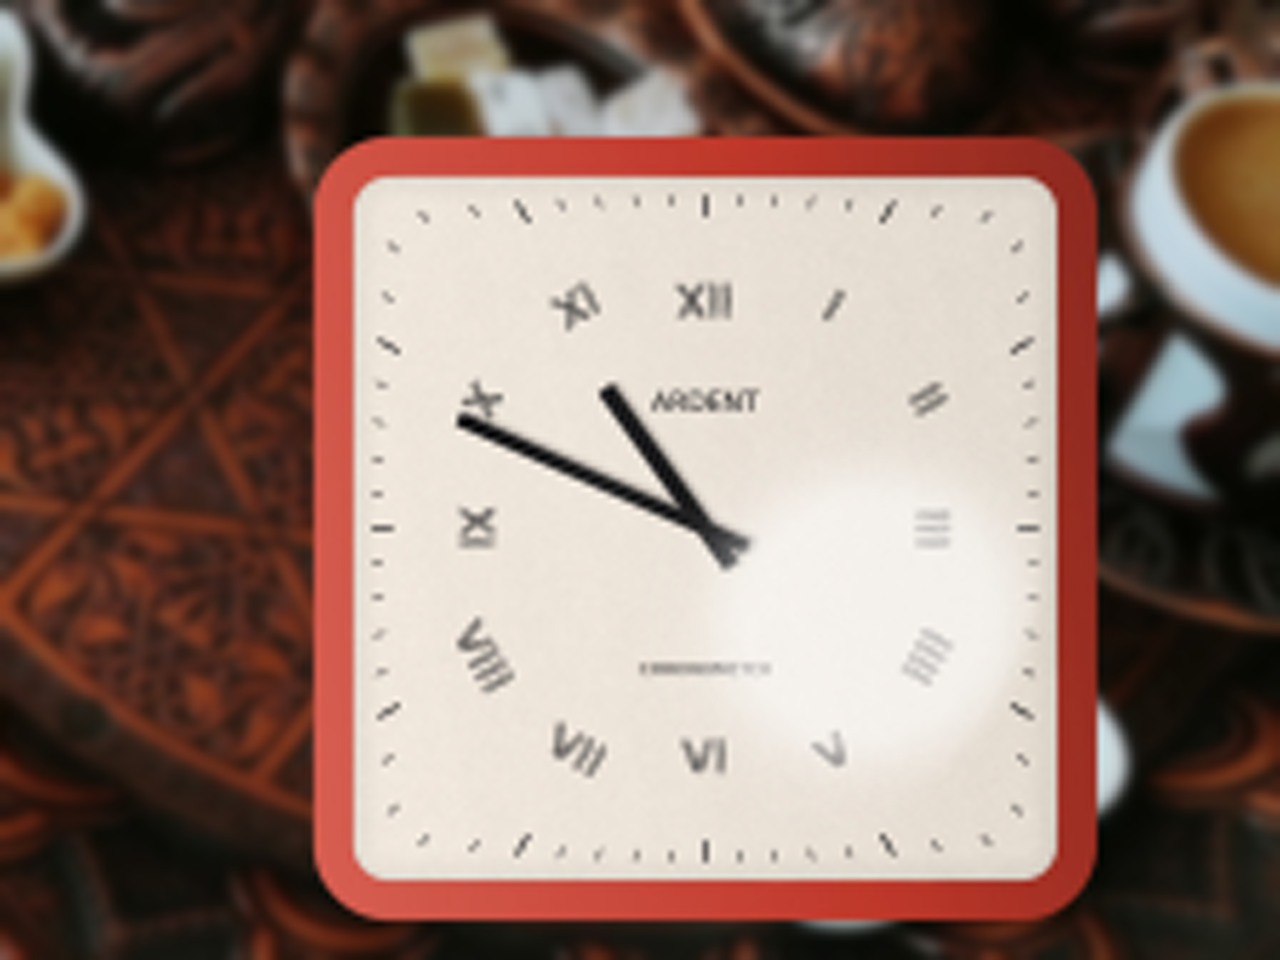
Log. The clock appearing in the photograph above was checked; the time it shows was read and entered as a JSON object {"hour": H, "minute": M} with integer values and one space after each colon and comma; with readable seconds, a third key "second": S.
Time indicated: {"hour": 10, "minute": 49}
